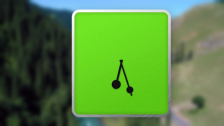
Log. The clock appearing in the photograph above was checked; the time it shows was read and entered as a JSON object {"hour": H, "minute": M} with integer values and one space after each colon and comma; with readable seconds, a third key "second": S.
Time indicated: {"hour": 6, "minute": 27}
